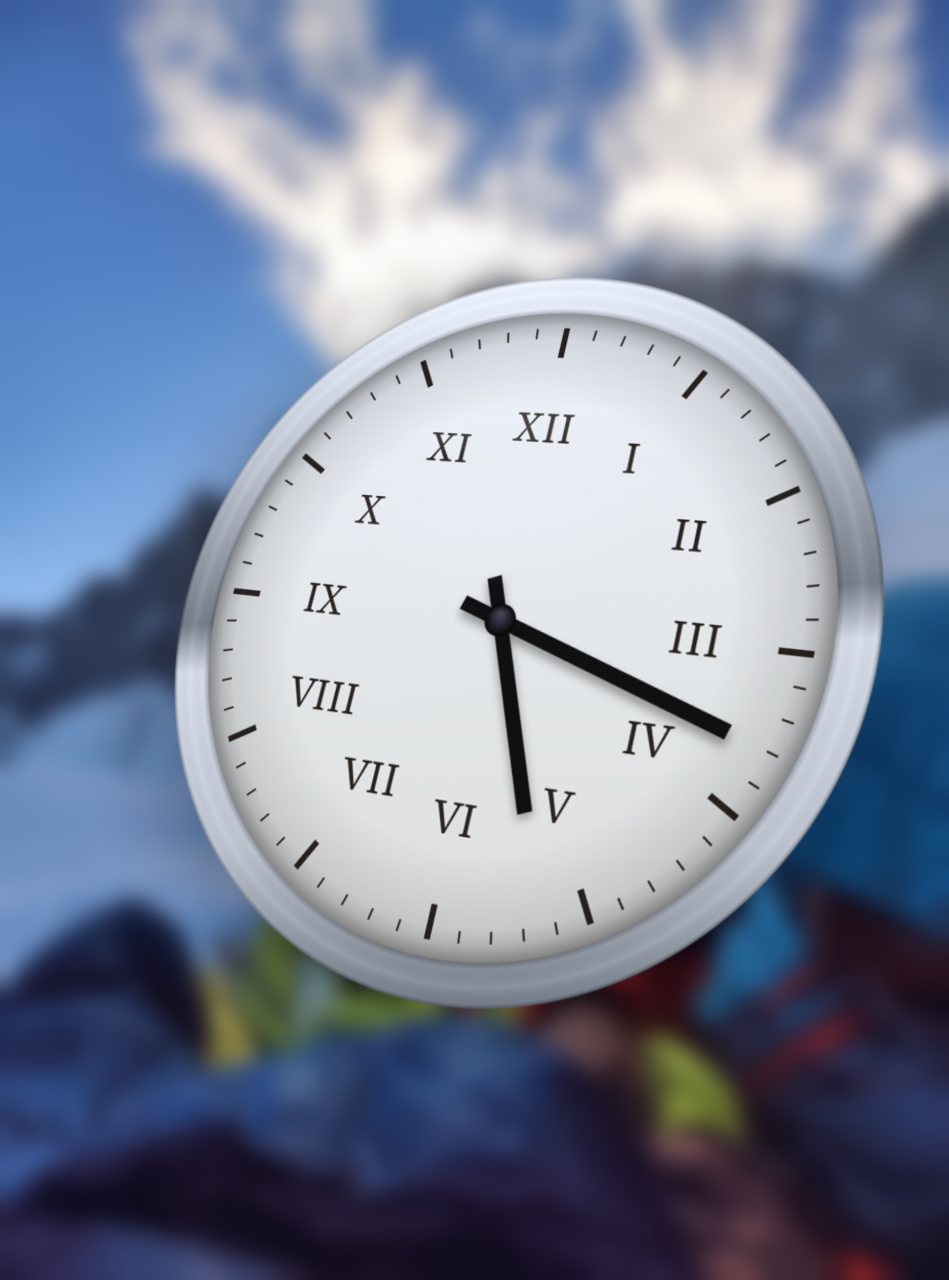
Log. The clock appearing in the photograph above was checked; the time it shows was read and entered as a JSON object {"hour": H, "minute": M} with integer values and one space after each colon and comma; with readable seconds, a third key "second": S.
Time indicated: {"hour": 5, "minute": 18}
